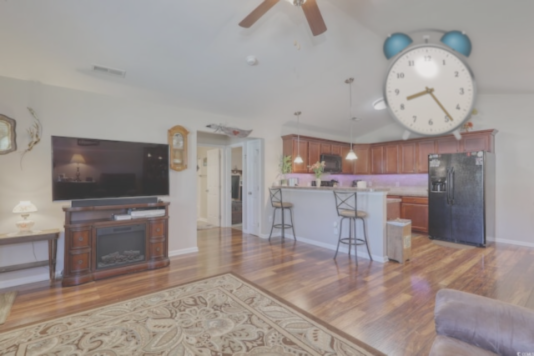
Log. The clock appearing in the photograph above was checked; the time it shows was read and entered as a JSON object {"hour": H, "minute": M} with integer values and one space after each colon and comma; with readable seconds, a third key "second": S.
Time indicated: {"hour": 8, "minute": 24}
